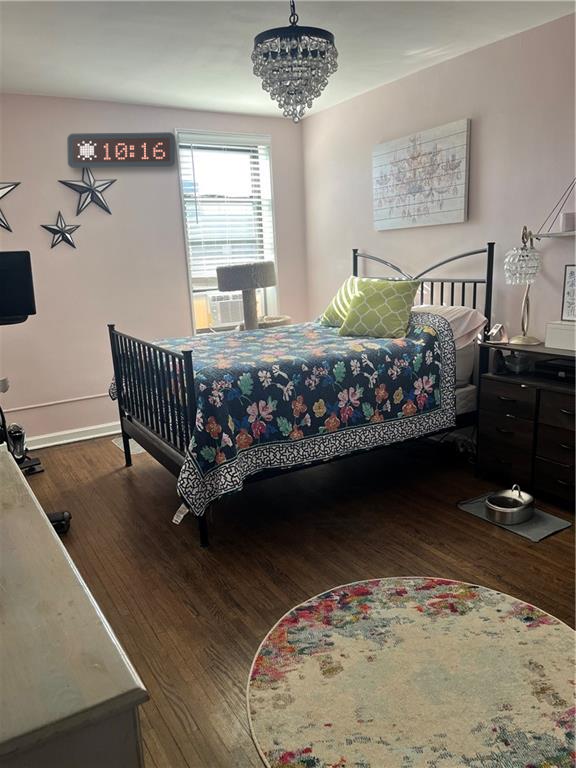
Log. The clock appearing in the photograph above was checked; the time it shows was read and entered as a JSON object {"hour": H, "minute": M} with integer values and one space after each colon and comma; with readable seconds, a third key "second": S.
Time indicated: {"hour": 10, "minute": 16}
